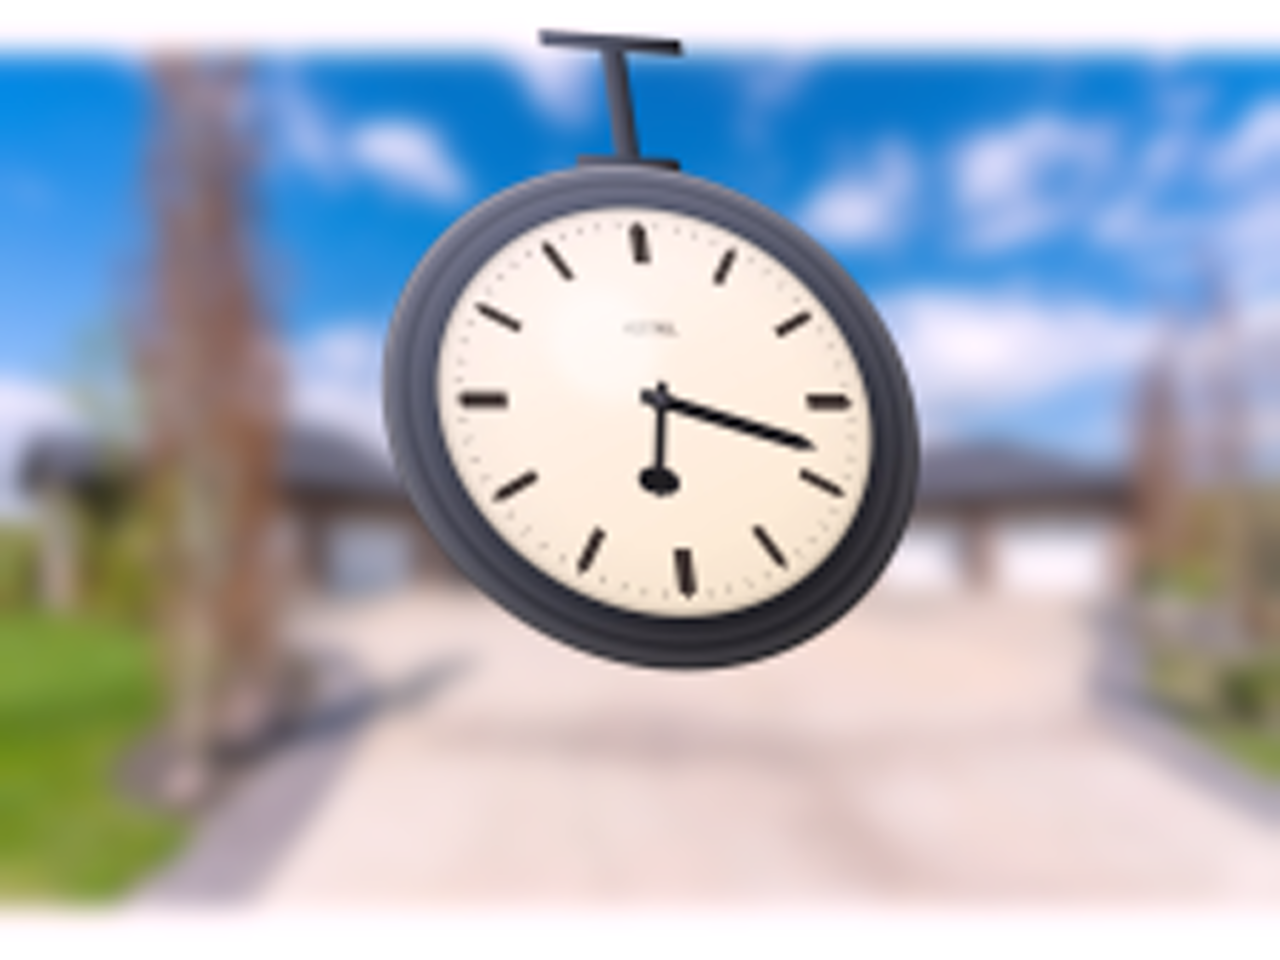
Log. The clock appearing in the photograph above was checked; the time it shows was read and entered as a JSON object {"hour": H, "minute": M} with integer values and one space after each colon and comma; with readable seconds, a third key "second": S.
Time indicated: {"hour": 6, "minute": 18}
